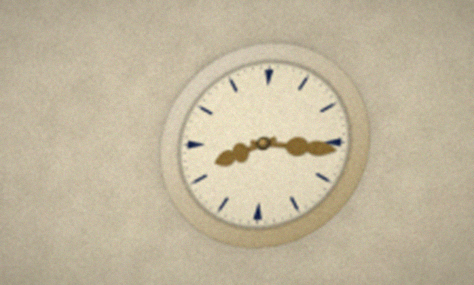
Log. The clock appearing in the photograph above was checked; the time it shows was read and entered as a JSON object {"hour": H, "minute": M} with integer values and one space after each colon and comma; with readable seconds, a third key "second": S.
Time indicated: {"hour": 8, "minute": 16}
